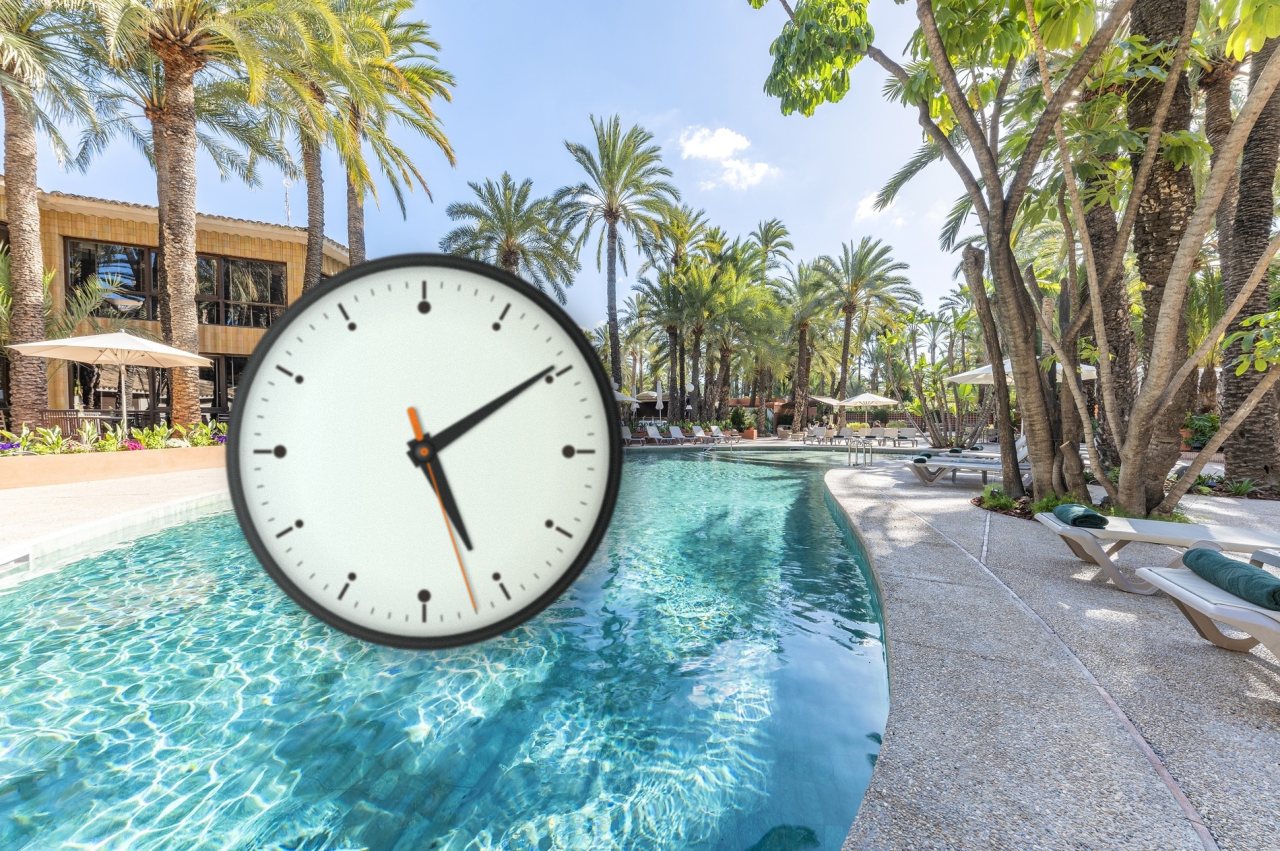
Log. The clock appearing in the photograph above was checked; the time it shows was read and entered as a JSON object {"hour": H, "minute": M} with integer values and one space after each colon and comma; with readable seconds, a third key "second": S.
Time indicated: {"hour": 5, "minute": 9, "second": 27}
